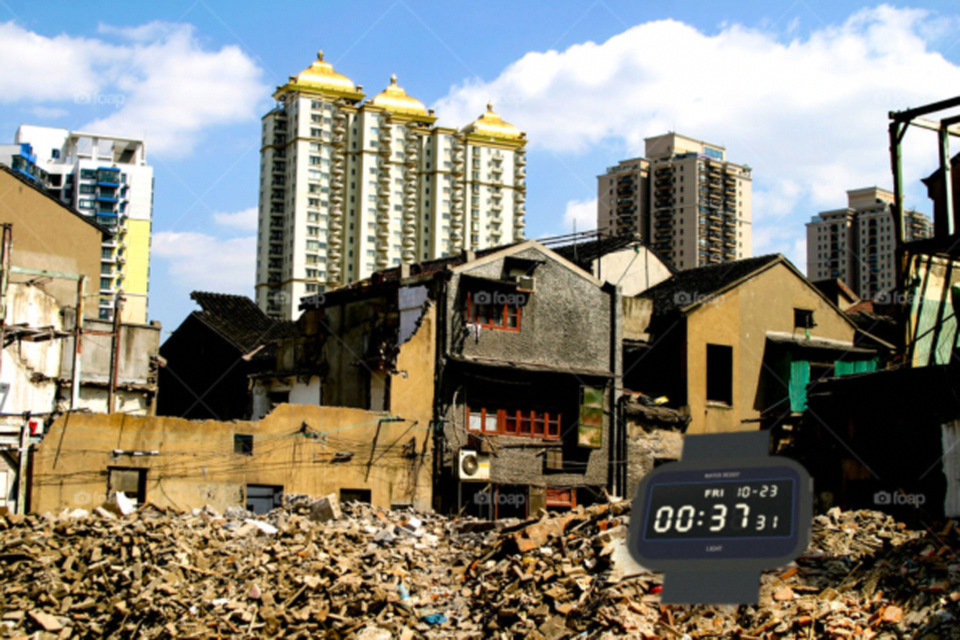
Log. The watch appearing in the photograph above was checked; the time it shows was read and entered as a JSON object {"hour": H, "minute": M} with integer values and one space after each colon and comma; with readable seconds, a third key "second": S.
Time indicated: {"hour": 0, "minute": 37, "second": 31}
